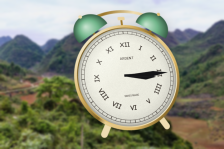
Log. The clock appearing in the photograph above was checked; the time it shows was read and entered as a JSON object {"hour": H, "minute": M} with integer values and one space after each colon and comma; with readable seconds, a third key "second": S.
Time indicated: {"hour": 3, "minute": 15}
